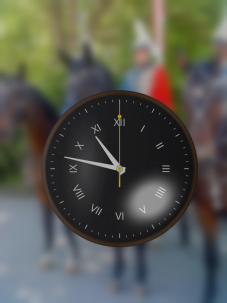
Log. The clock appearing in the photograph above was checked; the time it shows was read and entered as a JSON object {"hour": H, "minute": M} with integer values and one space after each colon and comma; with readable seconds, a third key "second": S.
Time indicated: {"hour": 10, "minute": 47, "second": 0}
